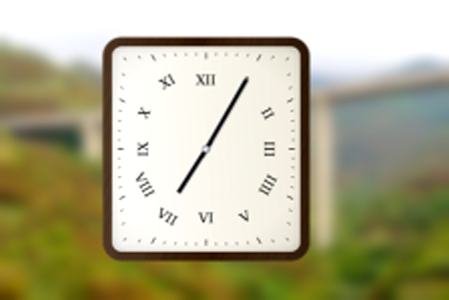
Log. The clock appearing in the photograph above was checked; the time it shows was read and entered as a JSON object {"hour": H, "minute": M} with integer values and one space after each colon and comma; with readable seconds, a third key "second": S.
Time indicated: {"hour": 7, "minute": 5}
